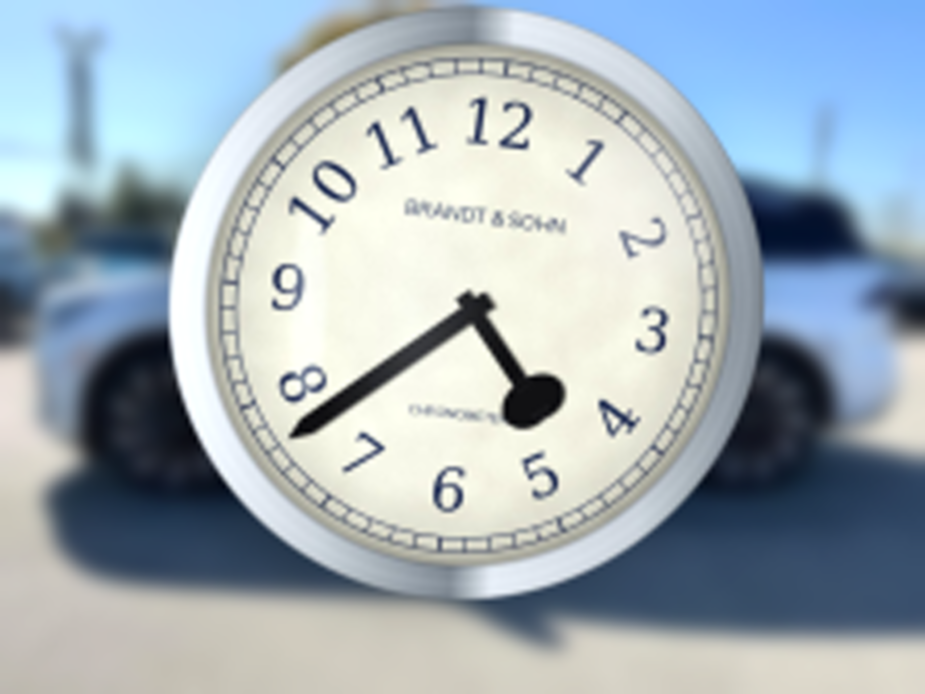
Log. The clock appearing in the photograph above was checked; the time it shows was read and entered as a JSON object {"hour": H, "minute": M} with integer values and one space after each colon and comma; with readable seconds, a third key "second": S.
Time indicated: {"hour": 4, "minute": 38}
